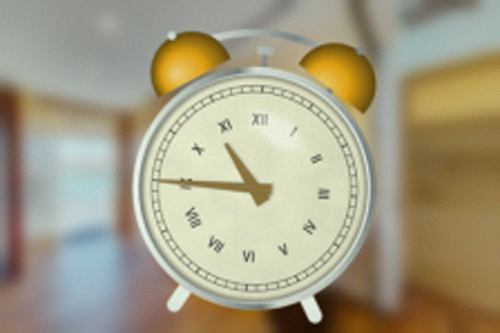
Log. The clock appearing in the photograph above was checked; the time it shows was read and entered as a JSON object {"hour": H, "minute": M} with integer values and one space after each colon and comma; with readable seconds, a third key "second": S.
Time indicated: {"hour": 10, "minute": 45}
